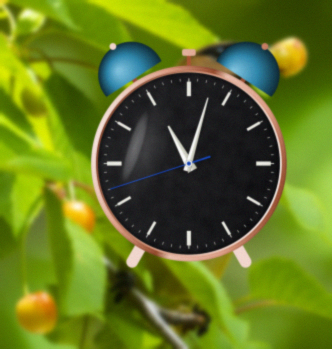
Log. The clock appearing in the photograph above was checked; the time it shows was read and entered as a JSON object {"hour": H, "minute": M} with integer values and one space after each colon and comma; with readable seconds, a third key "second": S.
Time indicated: {"hour": 11, "minute": 2, "second": 42}
